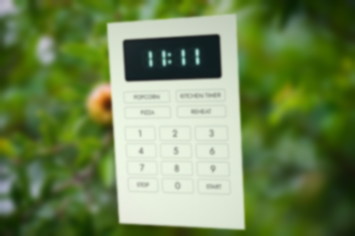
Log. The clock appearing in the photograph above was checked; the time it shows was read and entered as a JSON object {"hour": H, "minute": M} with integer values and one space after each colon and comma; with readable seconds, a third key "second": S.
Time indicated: {"hour": 11, "minute": 11}
